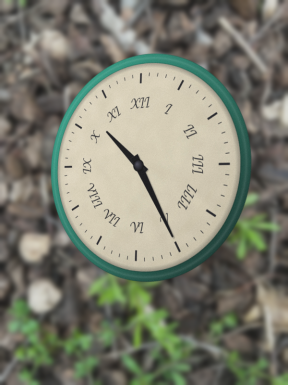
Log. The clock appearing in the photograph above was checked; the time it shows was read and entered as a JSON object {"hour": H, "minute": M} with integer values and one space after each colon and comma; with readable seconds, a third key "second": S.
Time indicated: {"hour": 10, "minute": 25}
